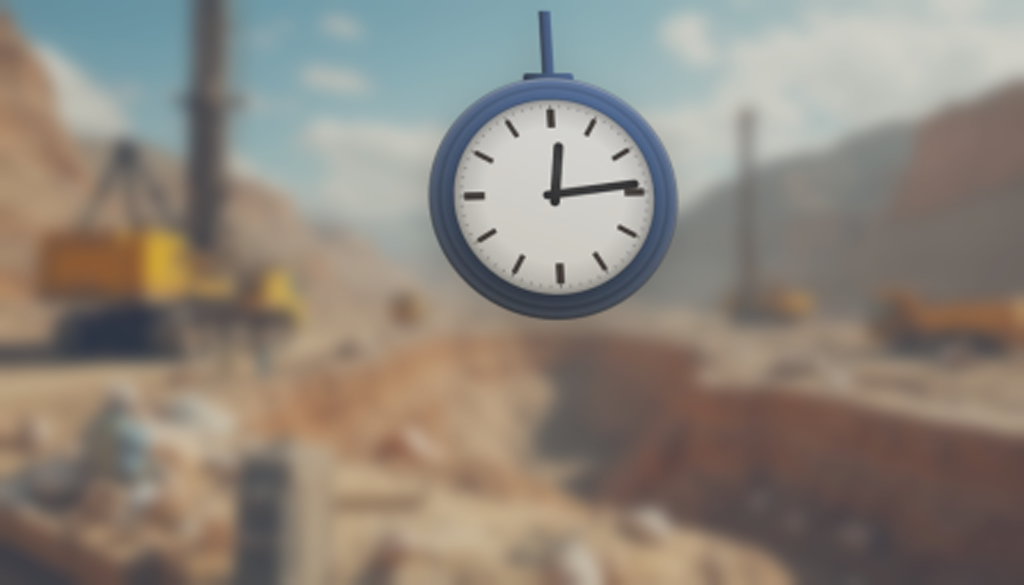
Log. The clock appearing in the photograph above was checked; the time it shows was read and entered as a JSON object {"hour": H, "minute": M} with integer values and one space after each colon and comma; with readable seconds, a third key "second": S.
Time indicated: {"hour": 12, "minute": 14}
